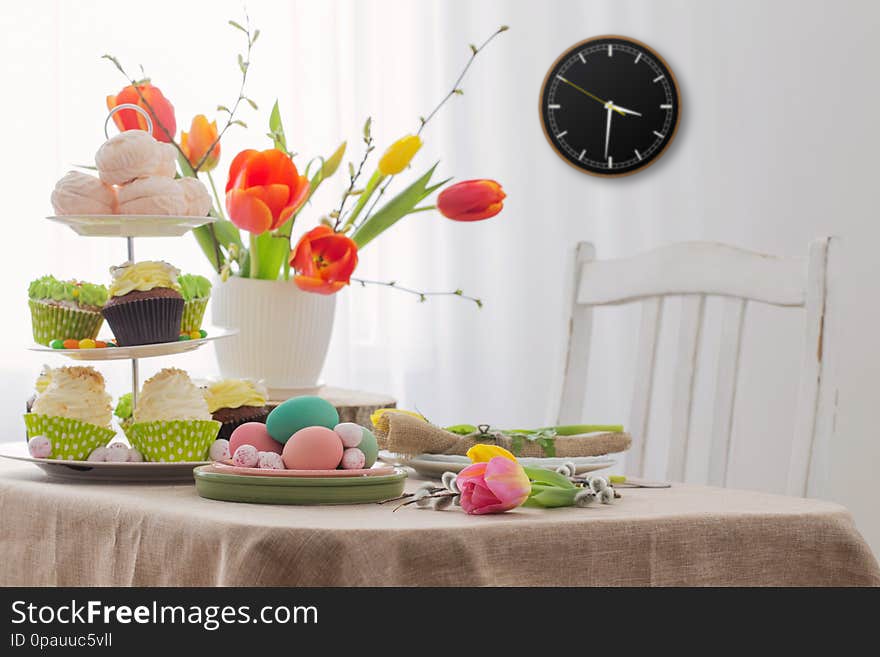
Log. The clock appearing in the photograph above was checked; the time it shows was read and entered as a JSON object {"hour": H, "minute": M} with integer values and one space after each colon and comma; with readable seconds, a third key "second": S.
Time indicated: {"hour": 3, "minute": 30, "second": 50}
